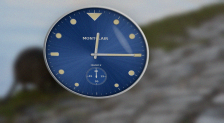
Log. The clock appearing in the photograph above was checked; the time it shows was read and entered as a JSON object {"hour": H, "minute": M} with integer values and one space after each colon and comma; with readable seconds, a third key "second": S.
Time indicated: {"hour": 12, "minute": 15}
